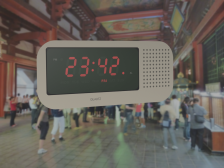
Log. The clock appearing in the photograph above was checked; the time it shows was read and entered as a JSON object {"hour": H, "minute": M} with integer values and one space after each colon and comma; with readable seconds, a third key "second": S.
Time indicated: {"hour": 23, "minute": 42}
